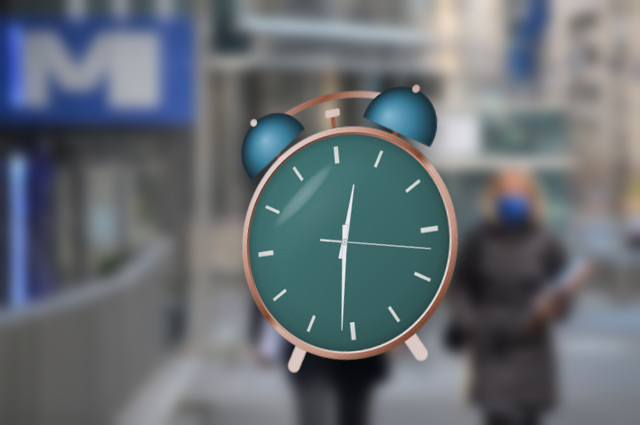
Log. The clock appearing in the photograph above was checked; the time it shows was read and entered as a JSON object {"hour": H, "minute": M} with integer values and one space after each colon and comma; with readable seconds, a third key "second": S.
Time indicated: {"hour": 12, "minute": 31, "second": 17}
